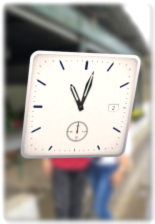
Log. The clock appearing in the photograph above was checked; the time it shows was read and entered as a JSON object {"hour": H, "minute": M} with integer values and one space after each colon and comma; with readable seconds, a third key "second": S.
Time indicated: {"hour": 11, "minute": 2}
